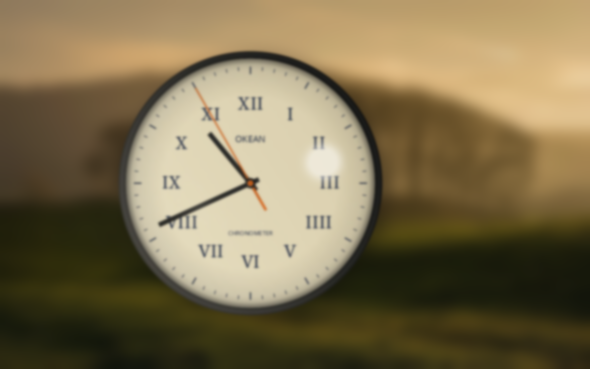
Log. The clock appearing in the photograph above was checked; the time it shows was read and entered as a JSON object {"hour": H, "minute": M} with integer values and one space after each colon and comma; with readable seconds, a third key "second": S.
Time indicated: {"hour": 10, "minute": 40, "second": 55}
